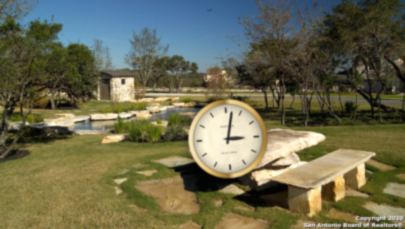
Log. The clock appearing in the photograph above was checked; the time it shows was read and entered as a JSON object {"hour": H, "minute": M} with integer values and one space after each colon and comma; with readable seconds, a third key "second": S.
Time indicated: {"hour": 3, "minute": 2}
